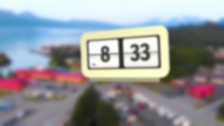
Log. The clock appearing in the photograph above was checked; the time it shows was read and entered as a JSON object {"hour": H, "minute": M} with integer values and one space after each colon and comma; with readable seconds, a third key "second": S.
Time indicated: {"hour": 8, "minute": 33}
